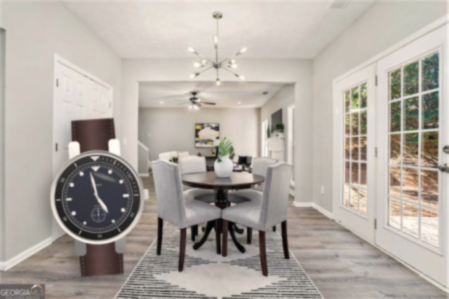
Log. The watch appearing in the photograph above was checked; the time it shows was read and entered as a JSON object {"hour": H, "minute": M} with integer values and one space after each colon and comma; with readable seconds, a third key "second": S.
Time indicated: {"hour": 4, "minute": 58}
